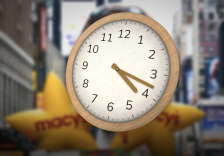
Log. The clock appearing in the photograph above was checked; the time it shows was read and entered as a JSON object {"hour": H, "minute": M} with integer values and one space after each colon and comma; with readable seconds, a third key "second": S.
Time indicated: {"hour": 4, "minute": 18}
